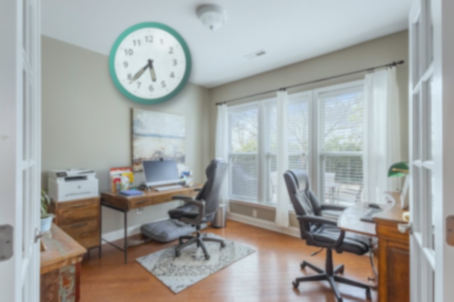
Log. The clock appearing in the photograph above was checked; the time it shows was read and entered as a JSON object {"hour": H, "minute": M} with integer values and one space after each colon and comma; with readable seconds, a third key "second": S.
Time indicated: {"hour": 5, "minute": 38}
